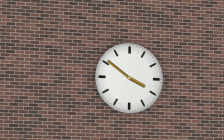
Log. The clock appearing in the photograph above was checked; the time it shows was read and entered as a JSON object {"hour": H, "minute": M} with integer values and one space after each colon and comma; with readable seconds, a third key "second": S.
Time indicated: {"hour": 3, "minute": 51}
